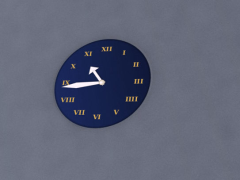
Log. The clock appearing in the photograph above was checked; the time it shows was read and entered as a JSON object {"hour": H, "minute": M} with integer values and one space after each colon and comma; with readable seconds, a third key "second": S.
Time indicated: {"hour": 10, "minute": 44}
